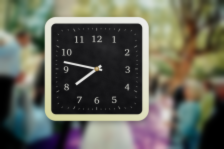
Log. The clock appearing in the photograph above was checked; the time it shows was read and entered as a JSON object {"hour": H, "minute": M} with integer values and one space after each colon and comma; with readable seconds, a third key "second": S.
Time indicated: {"hour": 7, "minute": 47}
